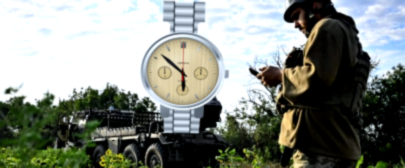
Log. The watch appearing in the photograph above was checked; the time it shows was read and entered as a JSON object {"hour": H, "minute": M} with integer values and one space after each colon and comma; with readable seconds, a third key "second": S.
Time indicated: {"hour": 5, "minute": 52}
